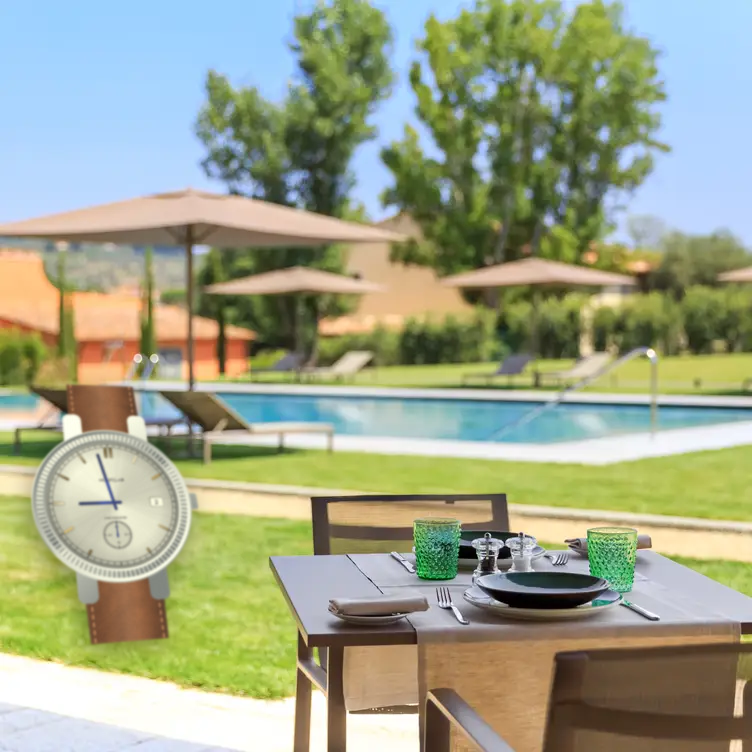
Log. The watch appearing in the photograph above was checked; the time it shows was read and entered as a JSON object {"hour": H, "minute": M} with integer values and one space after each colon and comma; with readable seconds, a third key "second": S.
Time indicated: {"hour": 8, "minute": 58}
